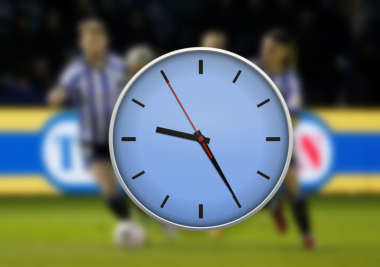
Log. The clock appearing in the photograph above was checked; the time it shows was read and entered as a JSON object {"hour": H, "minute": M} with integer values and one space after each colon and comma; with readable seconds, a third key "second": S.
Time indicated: {"hour": 9, "minute": 24, "second": 55}
